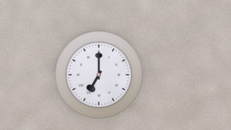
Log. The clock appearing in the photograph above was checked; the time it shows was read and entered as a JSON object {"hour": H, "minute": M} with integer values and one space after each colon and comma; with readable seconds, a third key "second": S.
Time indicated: {"hour": 7, "minute": 0}
